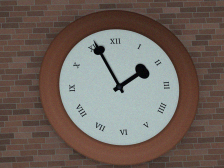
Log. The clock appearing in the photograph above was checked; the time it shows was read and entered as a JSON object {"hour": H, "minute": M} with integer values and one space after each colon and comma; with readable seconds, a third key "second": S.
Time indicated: {"hour": 1, "minute": 56}
